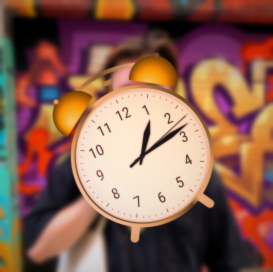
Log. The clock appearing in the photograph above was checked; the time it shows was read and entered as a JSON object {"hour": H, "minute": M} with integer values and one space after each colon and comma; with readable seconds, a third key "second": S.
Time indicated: {"hour": 1, "minute": 13, "second": 12}
